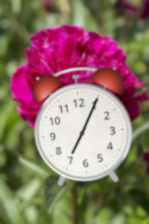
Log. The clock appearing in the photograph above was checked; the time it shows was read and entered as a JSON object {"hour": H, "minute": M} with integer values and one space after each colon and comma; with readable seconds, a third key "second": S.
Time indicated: {"hour": 7, "minute": 5}
